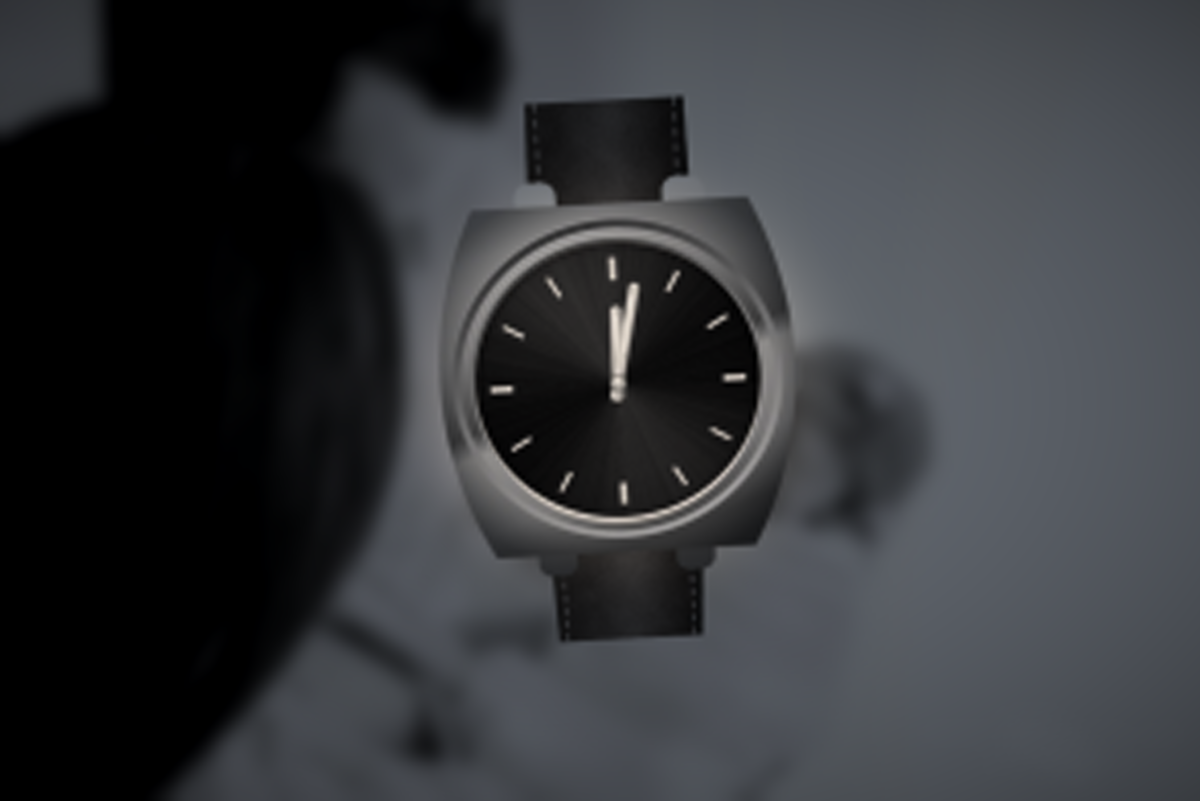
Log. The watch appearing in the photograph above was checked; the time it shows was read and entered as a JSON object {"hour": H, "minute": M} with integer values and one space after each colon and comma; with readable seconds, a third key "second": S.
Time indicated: {"hour": 12, "minute": 2}
